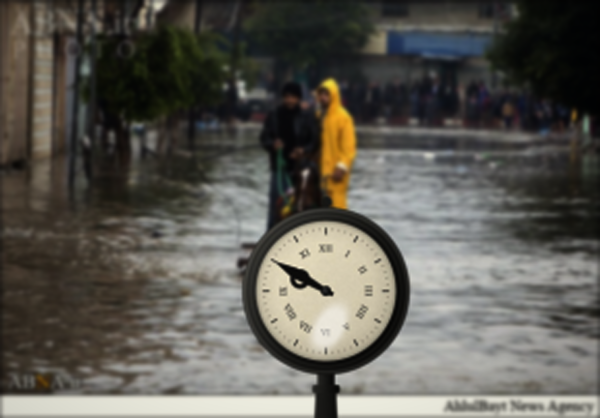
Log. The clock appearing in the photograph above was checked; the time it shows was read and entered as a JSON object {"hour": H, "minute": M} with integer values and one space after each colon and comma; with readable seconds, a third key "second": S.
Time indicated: {"hour": 9, "minute": 50}
